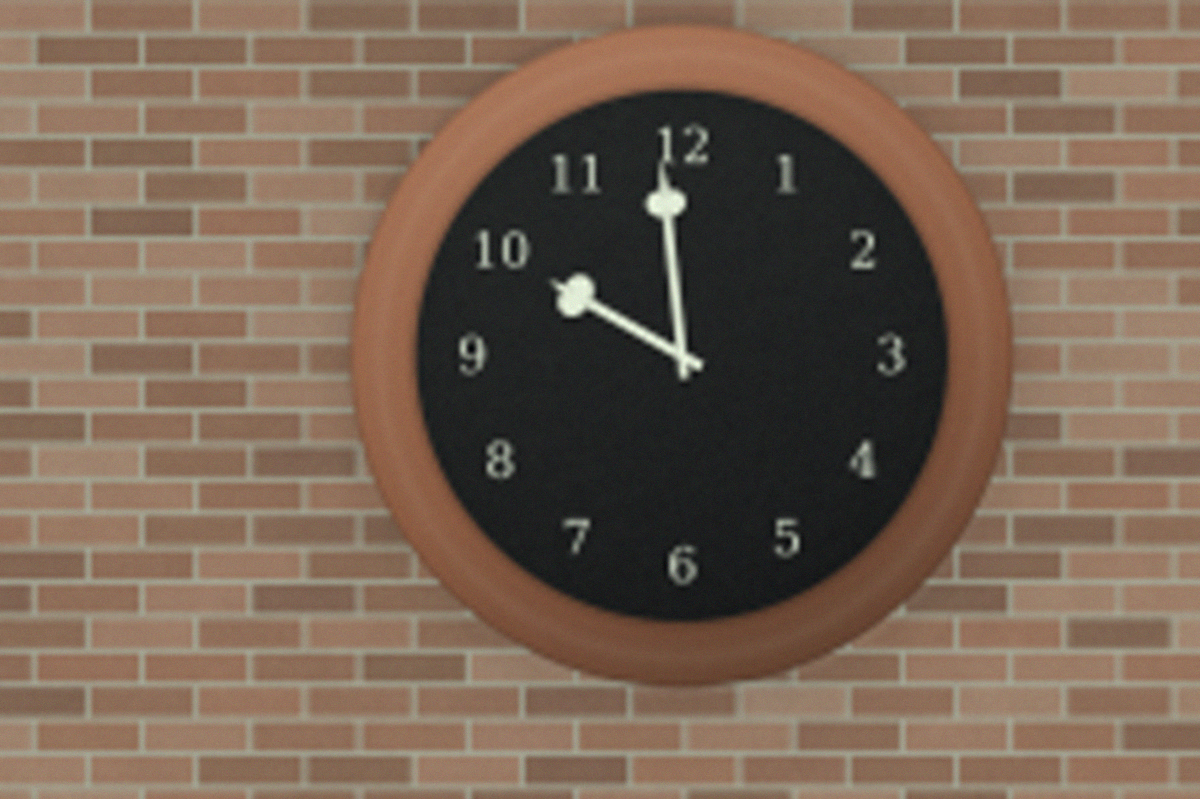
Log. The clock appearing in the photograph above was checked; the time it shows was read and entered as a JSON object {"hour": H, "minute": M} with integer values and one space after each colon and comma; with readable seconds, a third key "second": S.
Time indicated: {"hour": 9, "minute": 59}
